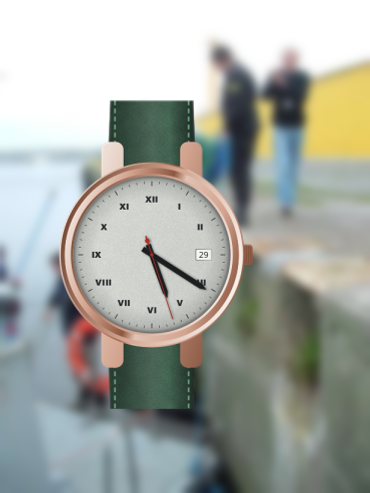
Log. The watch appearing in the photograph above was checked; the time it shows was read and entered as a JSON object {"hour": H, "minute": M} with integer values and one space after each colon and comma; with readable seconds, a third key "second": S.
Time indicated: {"hour": 5, "minute": 20, "second": 27}
